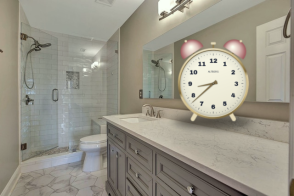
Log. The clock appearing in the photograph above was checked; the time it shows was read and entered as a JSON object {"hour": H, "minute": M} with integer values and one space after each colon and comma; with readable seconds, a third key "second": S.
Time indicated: {"hour": 8, "minute": 38}
